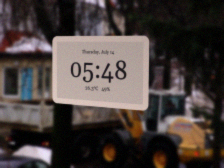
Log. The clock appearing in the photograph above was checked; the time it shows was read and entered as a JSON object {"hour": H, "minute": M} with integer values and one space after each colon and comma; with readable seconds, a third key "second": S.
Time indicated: {"hour": 5, "minute": 48}
